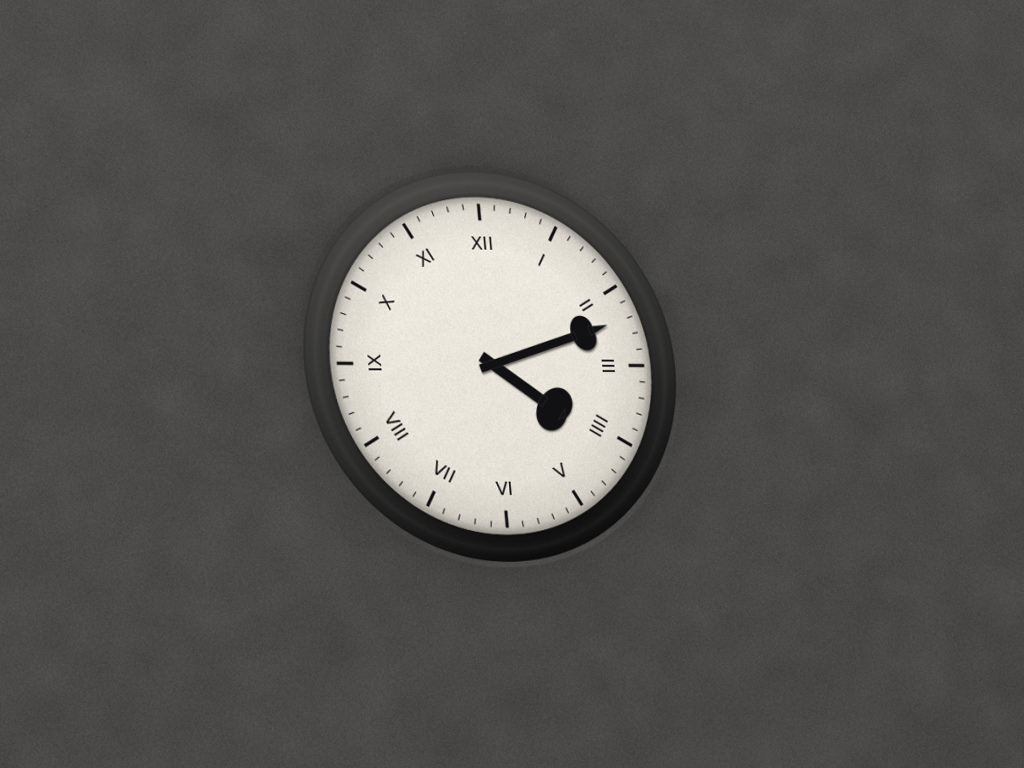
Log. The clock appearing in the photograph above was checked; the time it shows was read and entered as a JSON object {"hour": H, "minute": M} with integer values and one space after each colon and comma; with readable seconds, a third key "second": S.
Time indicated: {"hour": 4, "minute": 12}
